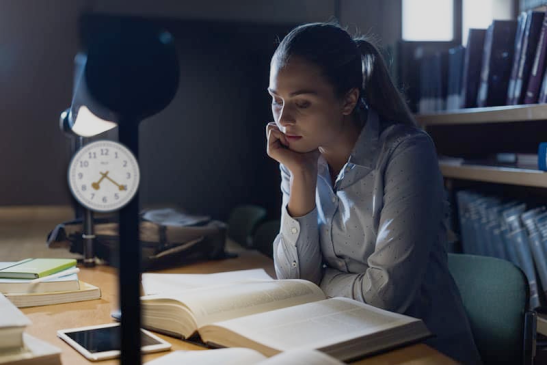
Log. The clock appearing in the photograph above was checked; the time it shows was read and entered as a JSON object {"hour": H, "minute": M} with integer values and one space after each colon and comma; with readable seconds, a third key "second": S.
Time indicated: {"hour": 7, "minute": 21}
